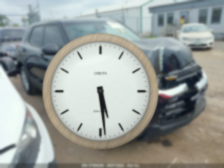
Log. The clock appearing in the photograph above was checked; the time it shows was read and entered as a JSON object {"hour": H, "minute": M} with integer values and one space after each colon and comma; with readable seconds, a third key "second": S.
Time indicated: {"hour": 5, "minute": 29}
